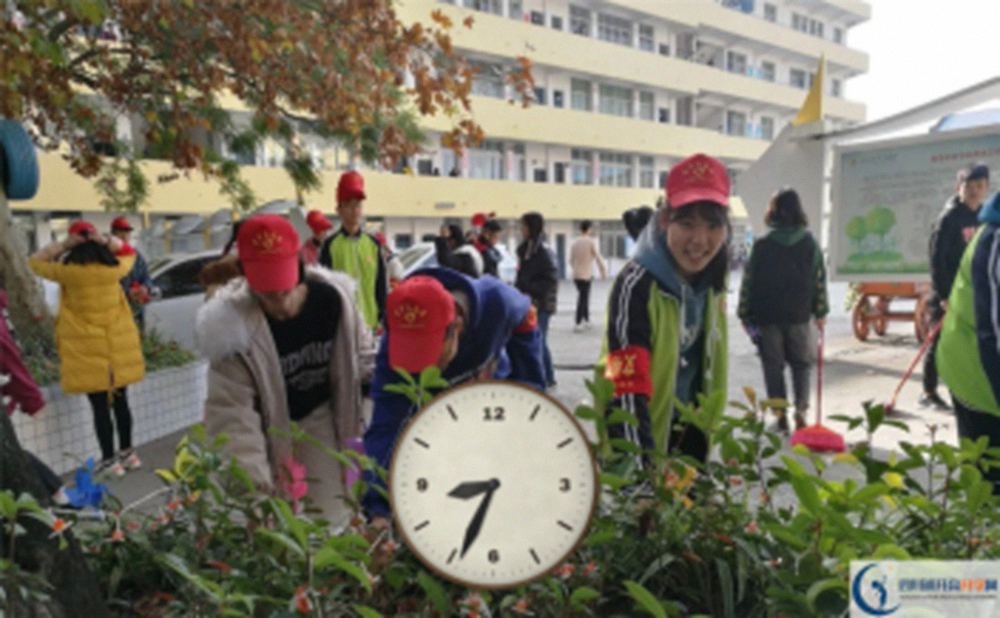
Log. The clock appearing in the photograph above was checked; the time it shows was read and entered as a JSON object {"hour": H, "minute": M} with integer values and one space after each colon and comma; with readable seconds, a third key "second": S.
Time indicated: {"hour": 8, "minute": 34}
